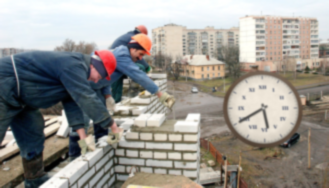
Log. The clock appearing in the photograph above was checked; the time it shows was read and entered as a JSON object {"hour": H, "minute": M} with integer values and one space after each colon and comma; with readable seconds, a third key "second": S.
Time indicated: {"hour": 5, "minute": 40}
